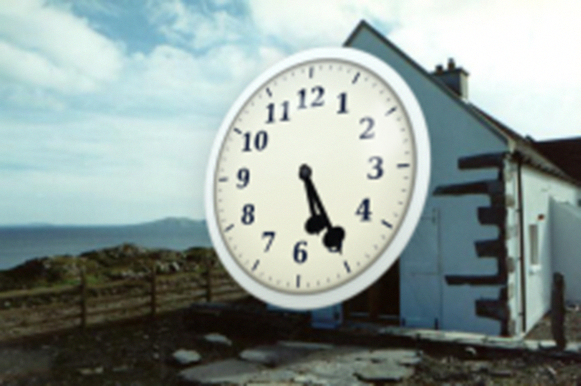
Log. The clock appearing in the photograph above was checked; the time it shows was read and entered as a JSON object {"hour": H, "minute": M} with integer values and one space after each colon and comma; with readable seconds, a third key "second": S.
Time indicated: {"hour": 5, "minute": 25}
